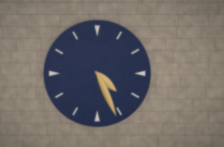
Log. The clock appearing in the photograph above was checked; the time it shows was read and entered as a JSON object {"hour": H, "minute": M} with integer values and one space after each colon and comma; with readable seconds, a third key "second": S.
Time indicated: {"hour": 4, "minute": 26}
